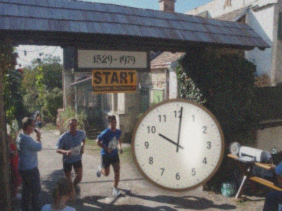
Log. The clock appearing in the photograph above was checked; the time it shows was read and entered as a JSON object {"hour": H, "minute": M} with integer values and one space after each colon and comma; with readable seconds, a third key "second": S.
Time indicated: {"hour": 10, "minute": 1}
